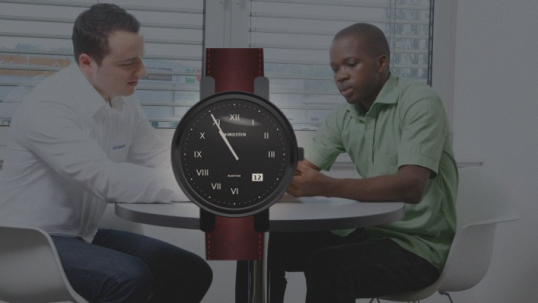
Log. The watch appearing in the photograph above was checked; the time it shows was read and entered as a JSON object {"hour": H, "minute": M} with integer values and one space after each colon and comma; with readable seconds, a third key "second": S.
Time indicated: {"hour": 10, "minute": 55}
